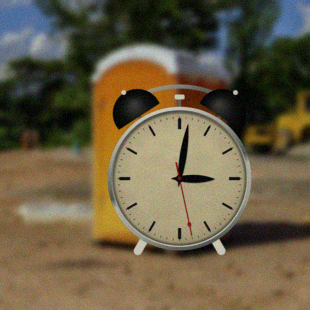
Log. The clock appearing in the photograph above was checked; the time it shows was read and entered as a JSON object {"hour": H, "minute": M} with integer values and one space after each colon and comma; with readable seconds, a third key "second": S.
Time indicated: {"hour": 3, "minute": 1, "second": 28}
